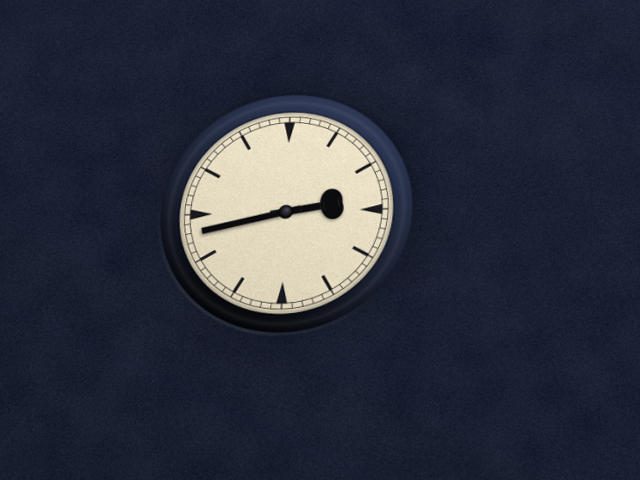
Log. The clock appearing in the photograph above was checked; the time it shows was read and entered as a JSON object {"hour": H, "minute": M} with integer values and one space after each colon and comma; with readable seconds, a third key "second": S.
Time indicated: {"hour": 2, "minute": 43}
